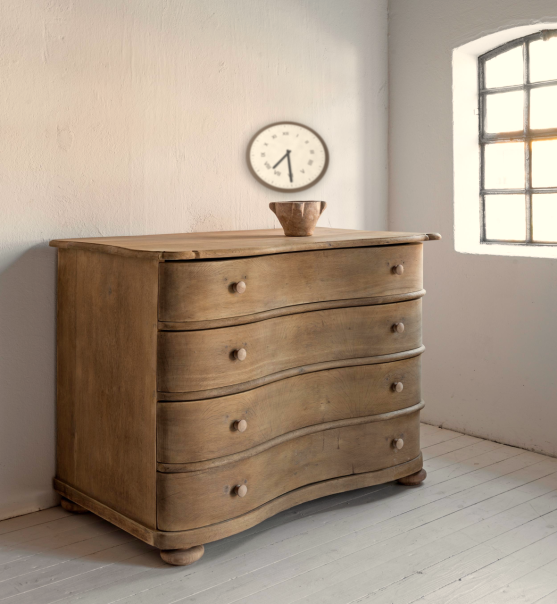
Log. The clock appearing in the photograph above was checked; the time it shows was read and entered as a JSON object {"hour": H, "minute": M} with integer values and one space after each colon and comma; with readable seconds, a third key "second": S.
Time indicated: {"hour": 7, "minute": 30}
